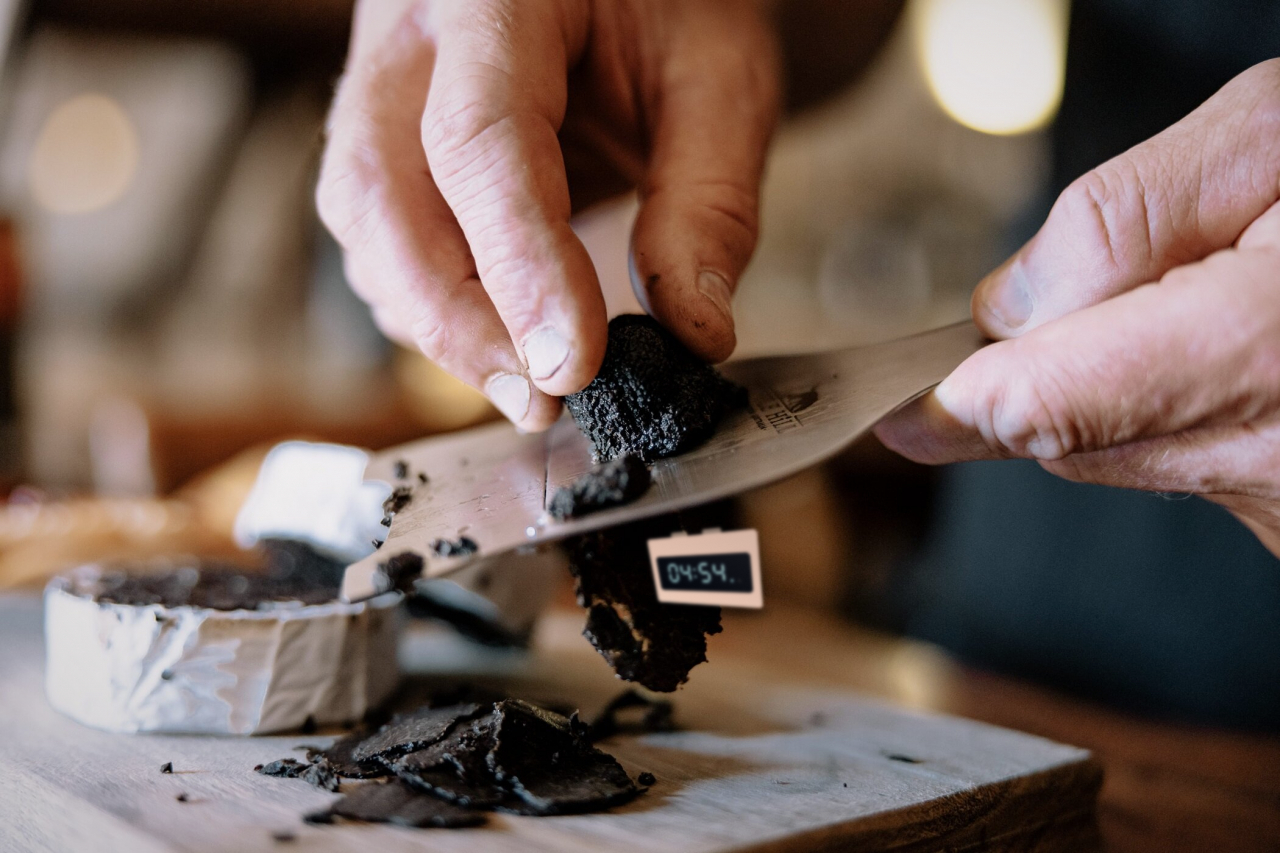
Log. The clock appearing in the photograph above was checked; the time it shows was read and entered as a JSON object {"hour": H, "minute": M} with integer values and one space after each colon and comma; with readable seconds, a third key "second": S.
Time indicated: {"hour": 4, "minute": 54}
